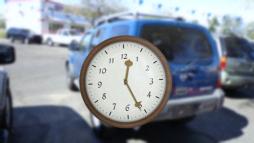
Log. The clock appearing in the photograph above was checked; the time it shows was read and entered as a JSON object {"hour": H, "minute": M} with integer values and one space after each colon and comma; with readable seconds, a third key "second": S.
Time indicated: {"hour": 12, "minute": 26}
